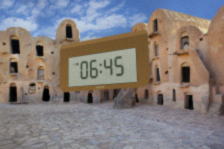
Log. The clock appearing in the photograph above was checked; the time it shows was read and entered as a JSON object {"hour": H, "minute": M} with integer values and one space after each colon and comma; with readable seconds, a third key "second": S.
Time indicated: {"hour": 6, "minute": 45}
